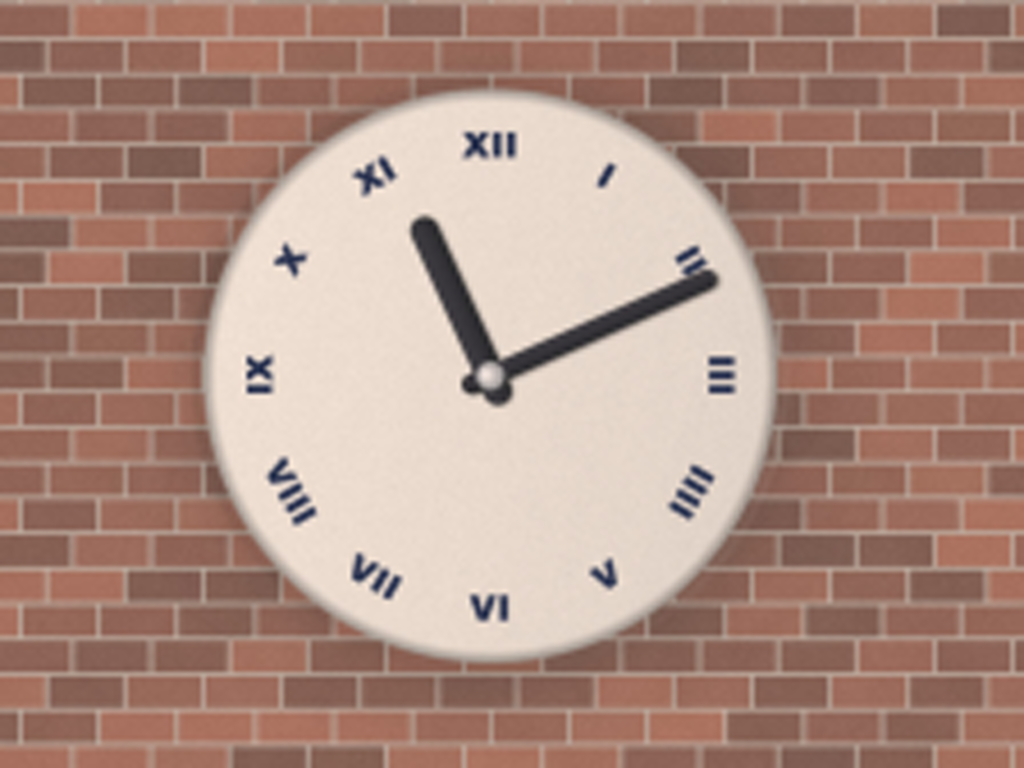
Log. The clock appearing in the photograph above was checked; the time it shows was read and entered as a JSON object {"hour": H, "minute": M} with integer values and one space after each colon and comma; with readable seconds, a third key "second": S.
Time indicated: {"hour": 11, "minute": 11}
